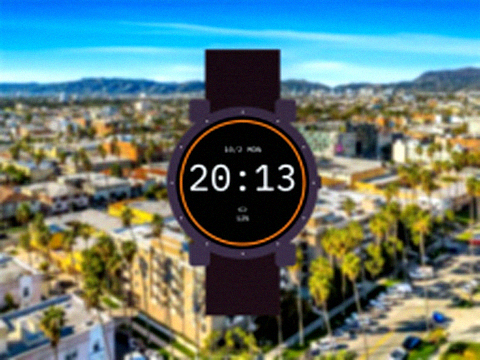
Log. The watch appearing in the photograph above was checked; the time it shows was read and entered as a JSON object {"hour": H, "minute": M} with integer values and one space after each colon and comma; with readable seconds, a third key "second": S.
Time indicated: {"hour": 20, "minute": 13}
